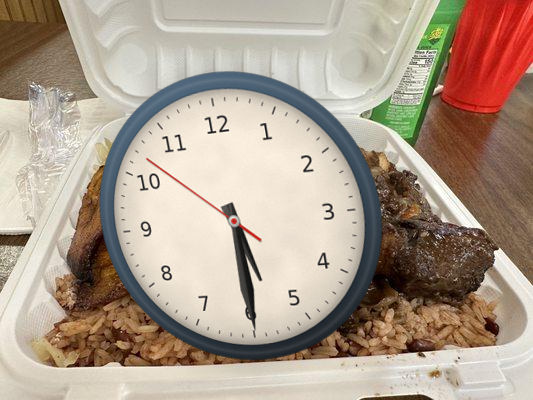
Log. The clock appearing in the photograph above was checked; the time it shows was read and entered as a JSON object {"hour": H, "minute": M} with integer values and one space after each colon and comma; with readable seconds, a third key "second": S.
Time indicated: {"hour": 5, "minute": 29, "second": 52}
